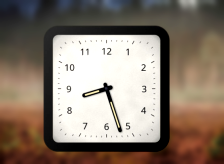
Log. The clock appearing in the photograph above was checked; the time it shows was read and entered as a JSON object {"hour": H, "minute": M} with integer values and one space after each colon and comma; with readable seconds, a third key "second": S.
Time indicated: {"hour": 8, "minute": 27}
